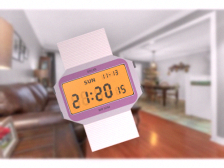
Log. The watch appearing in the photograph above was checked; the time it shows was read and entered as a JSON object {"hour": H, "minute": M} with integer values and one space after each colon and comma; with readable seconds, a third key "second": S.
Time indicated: {"hour": 21, "minute": 20, "second": 15}
